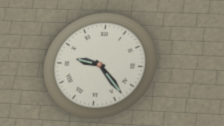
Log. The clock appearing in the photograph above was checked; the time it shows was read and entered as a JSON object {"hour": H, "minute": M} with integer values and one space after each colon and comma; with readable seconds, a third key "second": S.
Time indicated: {"hour": 9, "minute": 23}
